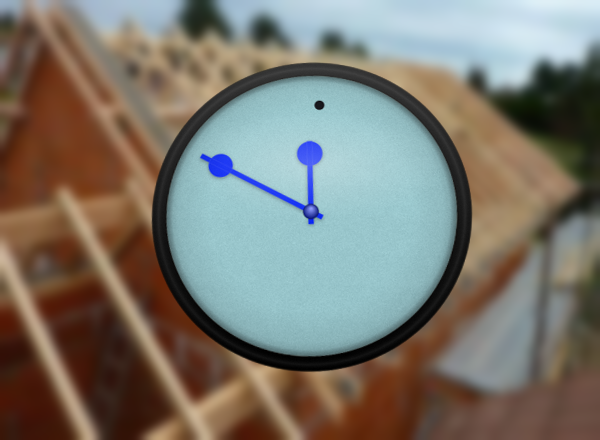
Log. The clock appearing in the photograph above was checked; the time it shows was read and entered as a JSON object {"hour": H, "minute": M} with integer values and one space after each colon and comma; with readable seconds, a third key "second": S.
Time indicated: {"hour": 11, "minute": 49}
